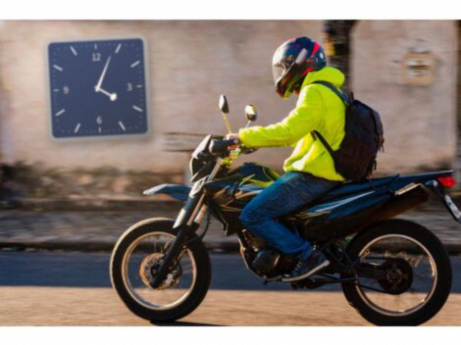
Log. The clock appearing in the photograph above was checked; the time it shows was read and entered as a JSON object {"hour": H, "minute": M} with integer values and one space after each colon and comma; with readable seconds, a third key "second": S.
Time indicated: {"hour": 4, "minute": 4}
